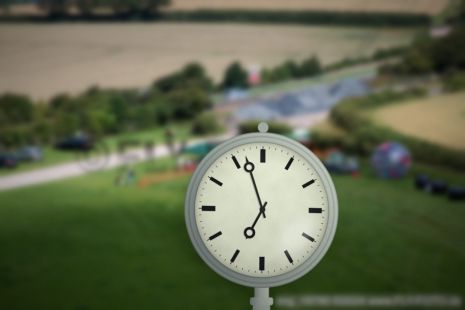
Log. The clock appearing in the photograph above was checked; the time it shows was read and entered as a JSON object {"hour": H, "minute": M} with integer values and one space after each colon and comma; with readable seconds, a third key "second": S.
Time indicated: {"hour": 6, "minute": 57}
